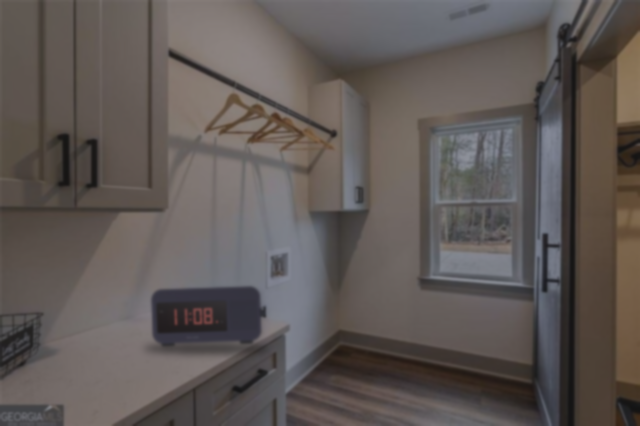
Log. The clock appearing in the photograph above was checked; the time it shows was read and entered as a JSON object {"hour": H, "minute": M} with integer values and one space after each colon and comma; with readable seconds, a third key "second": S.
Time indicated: {"hour": 11, "minute": 8}
